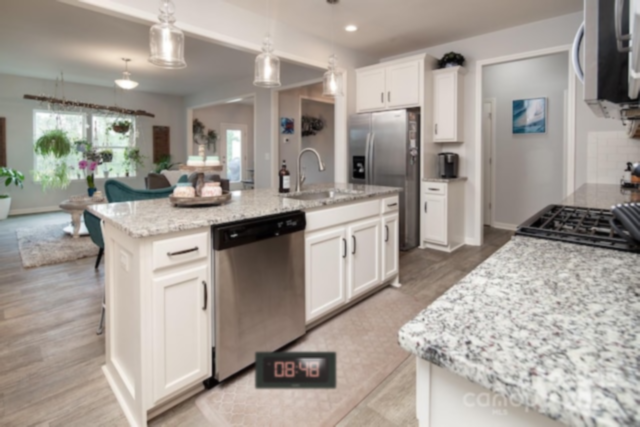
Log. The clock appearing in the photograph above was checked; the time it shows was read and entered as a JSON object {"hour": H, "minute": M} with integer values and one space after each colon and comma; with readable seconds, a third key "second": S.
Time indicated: {"hour": 8, "minute": 48}
